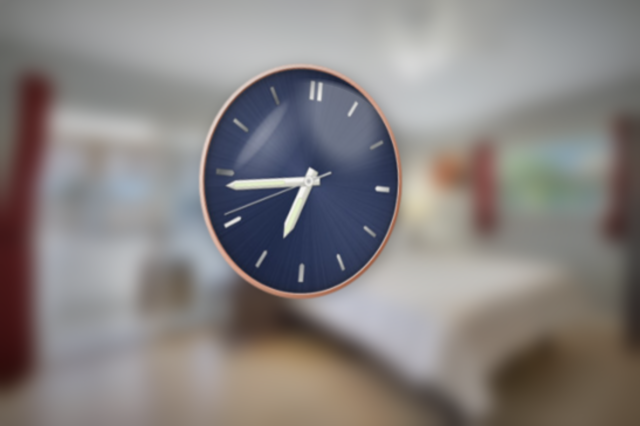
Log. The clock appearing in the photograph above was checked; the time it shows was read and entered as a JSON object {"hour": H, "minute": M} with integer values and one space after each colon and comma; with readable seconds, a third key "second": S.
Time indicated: {"hour": 6, "minute": 43, "second": 41}
